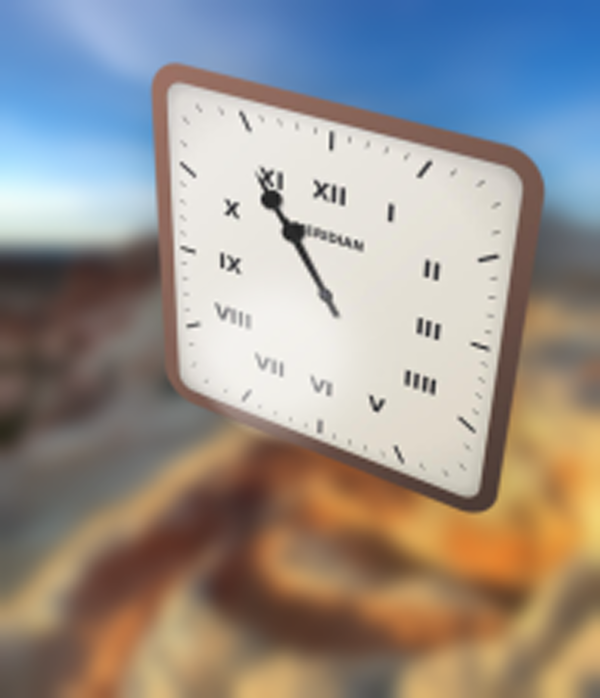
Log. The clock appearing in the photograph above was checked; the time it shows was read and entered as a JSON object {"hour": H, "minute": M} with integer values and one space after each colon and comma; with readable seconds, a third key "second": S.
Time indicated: {"hour": 10, "minute": 54}
